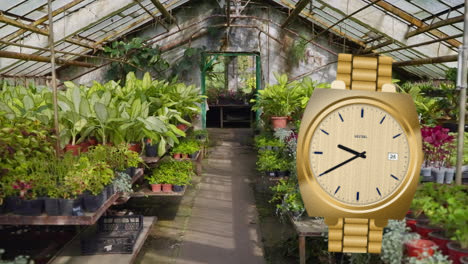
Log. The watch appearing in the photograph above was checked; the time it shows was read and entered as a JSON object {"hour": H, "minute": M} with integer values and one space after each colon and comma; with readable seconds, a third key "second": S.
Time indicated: {"hour": 9, "minute": 40}
